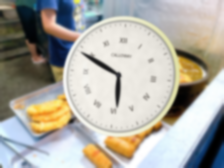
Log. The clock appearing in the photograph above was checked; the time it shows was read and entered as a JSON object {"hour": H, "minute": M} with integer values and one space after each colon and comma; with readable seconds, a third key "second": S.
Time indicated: {"hour": 5, "minute": 49}
